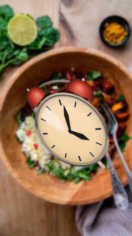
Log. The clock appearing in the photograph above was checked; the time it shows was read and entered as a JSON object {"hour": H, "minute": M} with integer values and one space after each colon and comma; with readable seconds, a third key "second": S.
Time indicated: {"hour": 4, "minute": 1}
